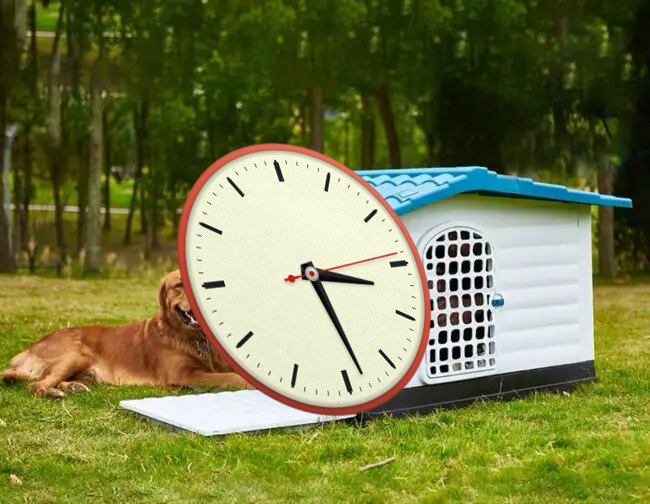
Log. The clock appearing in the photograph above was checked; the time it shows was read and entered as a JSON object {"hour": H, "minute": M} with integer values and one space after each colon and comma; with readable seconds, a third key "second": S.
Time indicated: {"hour": 3, "minute": 28, "second": 14}
